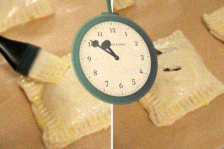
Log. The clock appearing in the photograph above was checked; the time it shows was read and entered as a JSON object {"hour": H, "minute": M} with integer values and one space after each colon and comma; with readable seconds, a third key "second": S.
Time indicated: {"hour": 10, "minute": 51}
